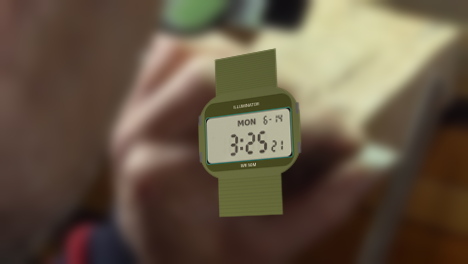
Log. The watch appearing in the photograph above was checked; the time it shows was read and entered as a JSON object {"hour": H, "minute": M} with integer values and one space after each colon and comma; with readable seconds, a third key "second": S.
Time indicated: {"hour": 3, "minute": 25, "second": 21}
